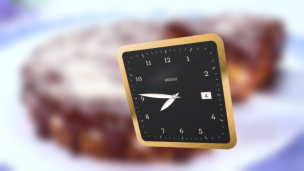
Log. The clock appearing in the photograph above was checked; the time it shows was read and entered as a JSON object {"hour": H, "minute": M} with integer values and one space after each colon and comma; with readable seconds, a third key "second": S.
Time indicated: {"hour": 7, "minute": 46}
